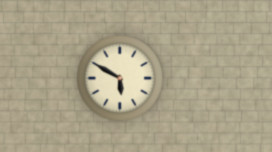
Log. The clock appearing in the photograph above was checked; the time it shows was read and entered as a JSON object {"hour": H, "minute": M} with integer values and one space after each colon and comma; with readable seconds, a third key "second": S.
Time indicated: {"hour": 5, "minute": 50}
